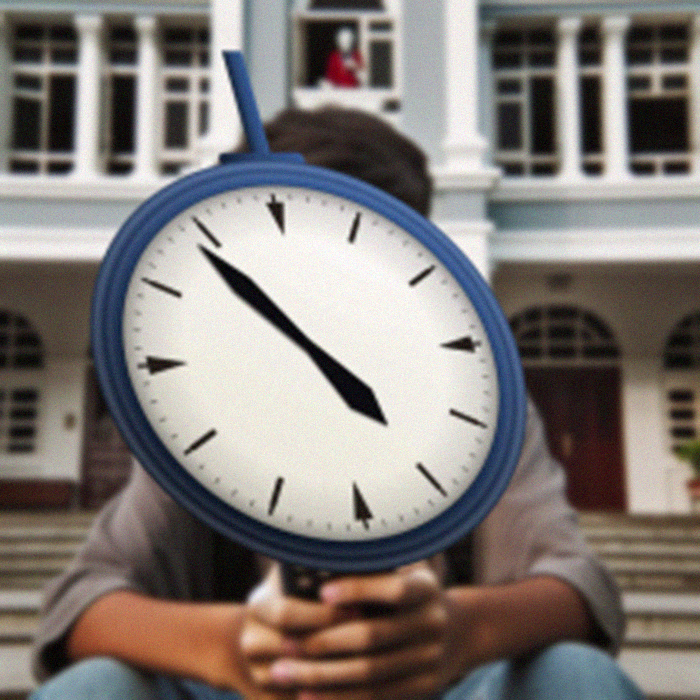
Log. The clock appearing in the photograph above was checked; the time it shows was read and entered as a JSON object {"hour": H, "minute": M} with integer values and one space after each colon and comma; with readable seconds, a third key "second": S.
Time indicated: {"hour": 4, "minute": 54}
